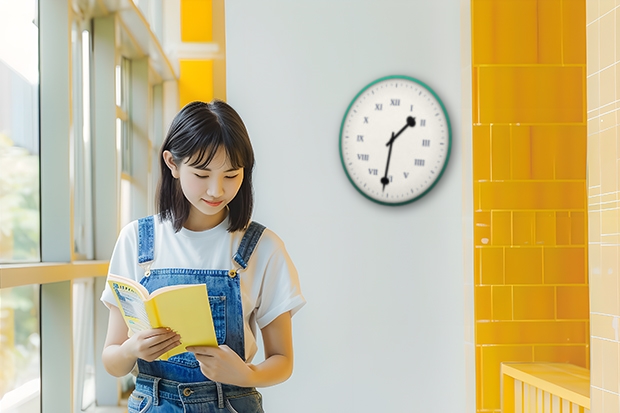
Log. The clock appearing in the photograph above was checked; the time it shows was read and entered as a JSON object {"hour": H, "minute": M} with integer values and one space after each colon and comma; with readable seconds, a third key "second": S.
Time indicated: {"hour": 1, "minute": 31}
